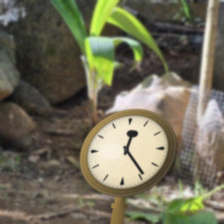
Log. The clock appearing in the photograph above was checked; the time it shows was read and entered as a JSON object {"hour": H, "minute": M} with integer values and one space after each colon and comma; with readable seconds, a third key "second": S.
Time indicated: {"hour": 12, "minute": 24}
